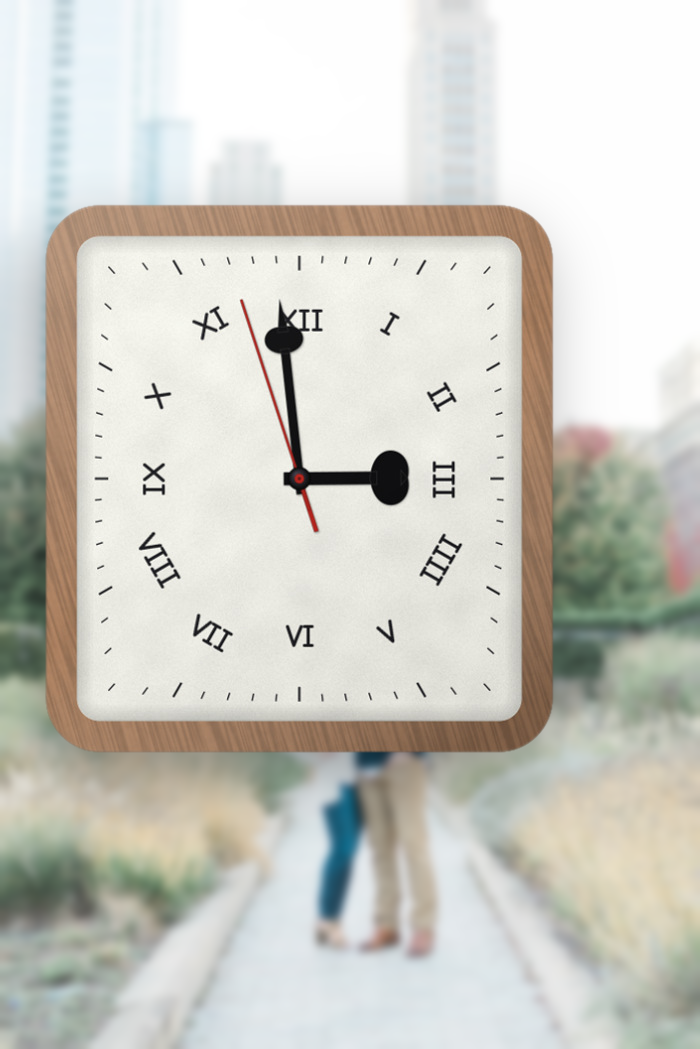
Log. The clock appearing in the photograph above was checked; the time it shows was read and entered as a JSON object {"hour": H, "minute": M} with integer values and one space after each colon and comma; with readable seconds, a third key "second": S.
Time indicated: {"hour": 2, "minute": 58, "second": 57}
